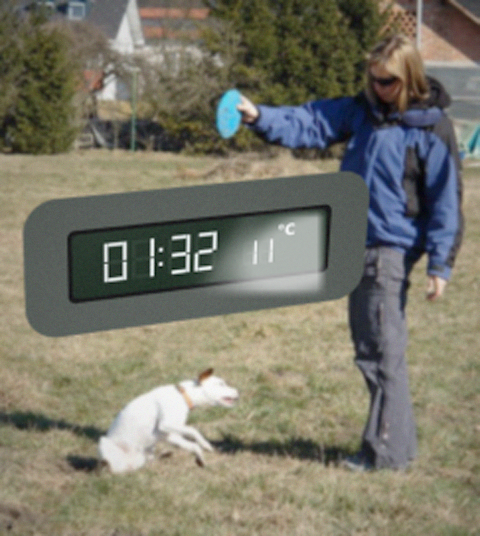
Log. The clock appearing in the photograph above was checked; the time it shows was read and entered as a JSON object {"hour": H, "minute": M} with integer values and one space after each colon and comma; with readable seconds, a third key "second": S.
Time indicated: {"hour": 1, "minute": 32}
